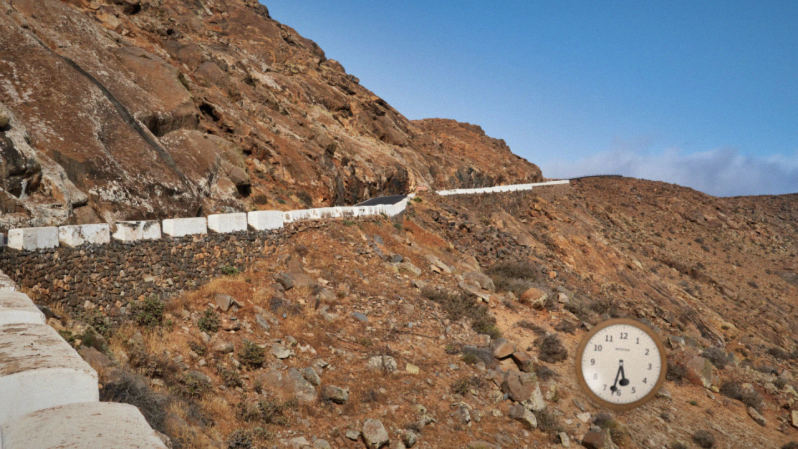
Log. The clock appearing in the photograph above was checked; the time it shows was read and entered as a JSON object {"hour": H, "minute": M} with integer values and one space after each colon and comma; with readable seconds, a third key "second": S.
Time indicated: {"hour": 5, "minute": 32}
